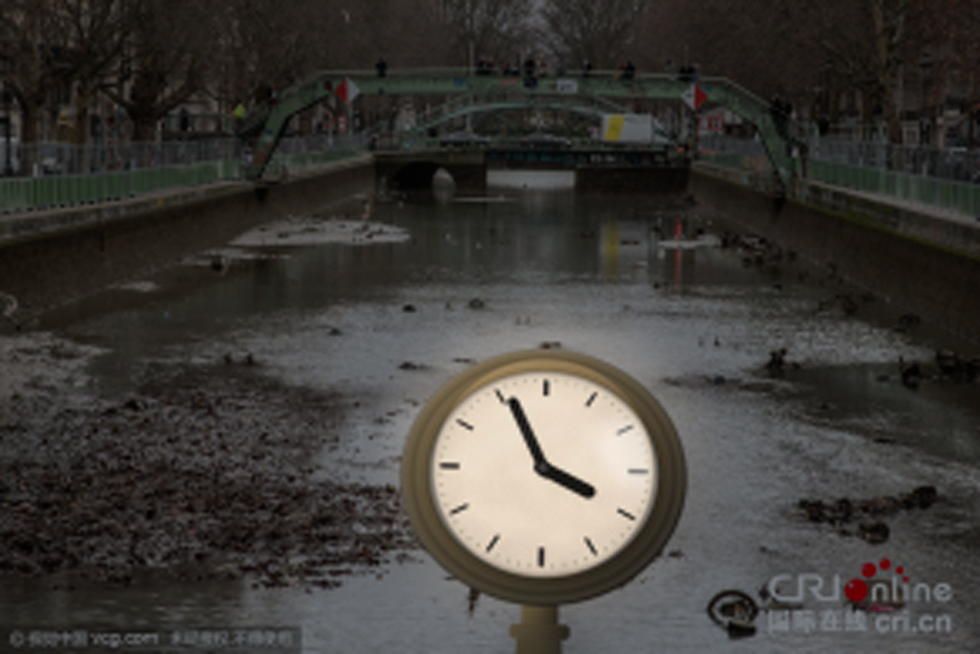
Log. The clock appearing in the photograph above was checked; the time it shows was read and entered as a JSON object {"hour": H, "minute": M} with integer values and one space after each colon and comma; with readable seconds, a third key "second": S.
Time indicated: {"hour": 3, "minute": 56}
